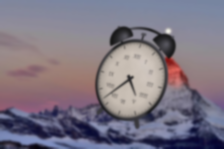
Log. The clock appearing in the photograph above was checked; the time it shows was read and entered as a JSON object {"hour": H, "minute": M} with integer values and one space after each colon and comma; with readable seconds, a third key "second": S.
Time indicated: {"hour": 4, "minute": 37}
